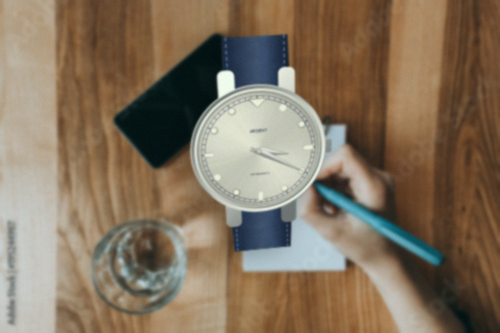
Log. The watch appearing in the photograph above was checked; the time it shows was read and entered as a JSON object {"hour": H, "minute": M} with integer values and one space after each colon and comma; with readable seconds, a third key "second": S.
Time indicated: {"hour": 3, "minute": 20}
